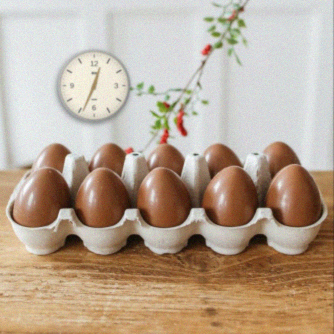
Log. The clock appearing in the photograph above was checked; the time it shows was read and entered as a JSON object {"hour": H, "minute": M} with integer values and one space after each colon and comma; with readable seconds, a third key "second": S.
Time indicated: {"hour": 12, "minute": 34}
